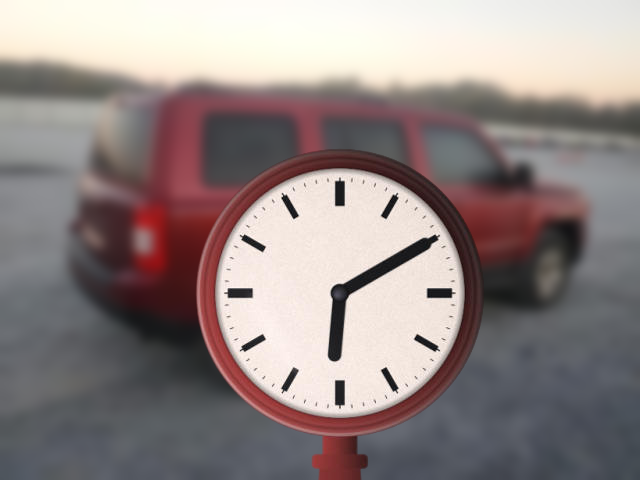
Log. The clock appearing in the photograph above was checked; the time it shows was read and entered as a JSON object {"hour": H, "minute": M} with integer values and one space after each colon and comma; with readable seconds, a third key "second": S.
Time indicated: {"hour": 6, "minute": 10}
